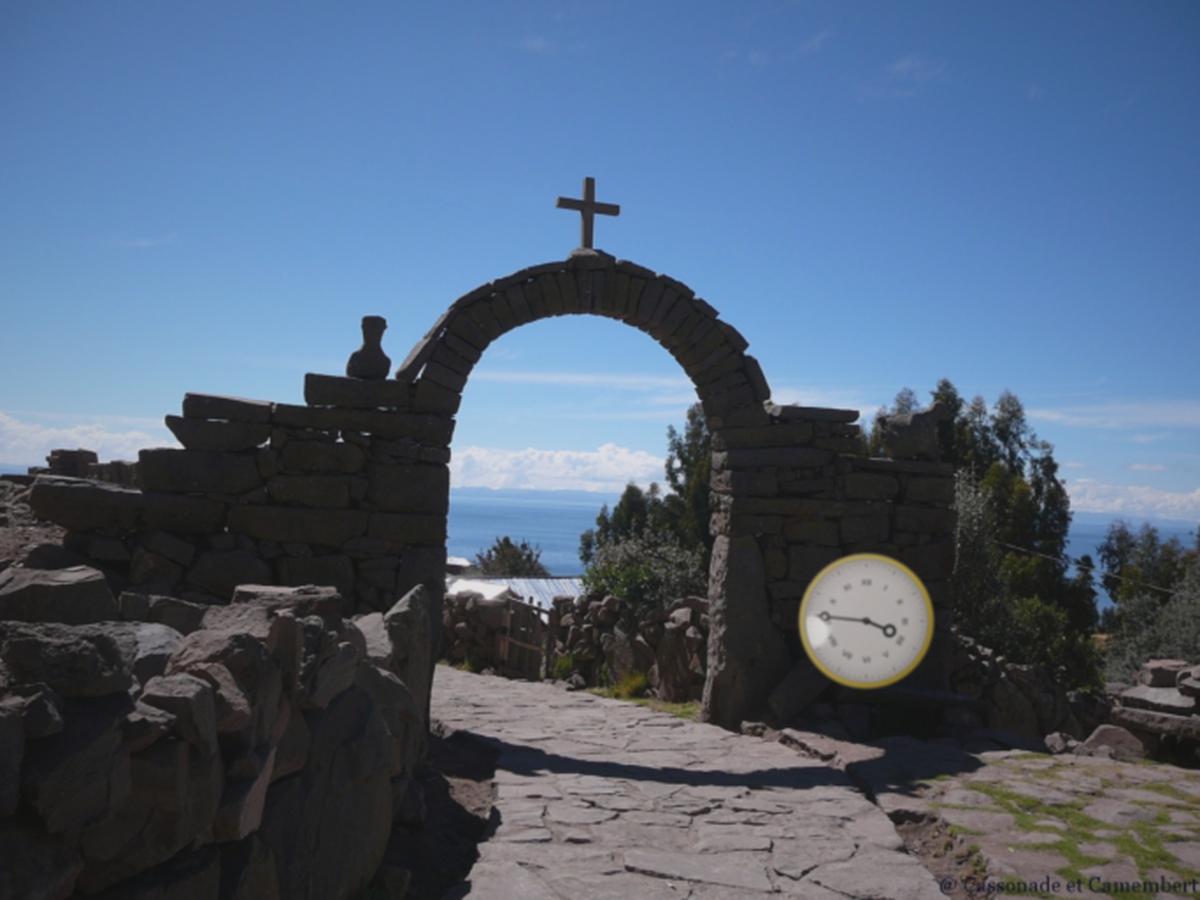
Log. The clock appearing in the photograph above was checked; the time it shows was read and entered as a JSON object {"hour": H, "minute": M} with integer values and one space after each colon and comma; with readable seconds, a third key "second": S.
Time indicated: {"hour": 3, "minute": 46}
